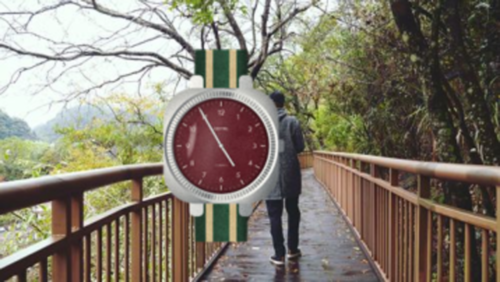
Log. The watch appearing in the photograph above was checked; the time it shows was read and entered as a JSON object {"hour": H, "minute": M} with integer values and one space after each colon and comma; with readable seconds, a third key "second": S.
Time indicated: {"hour": 4, "minute": 55}
